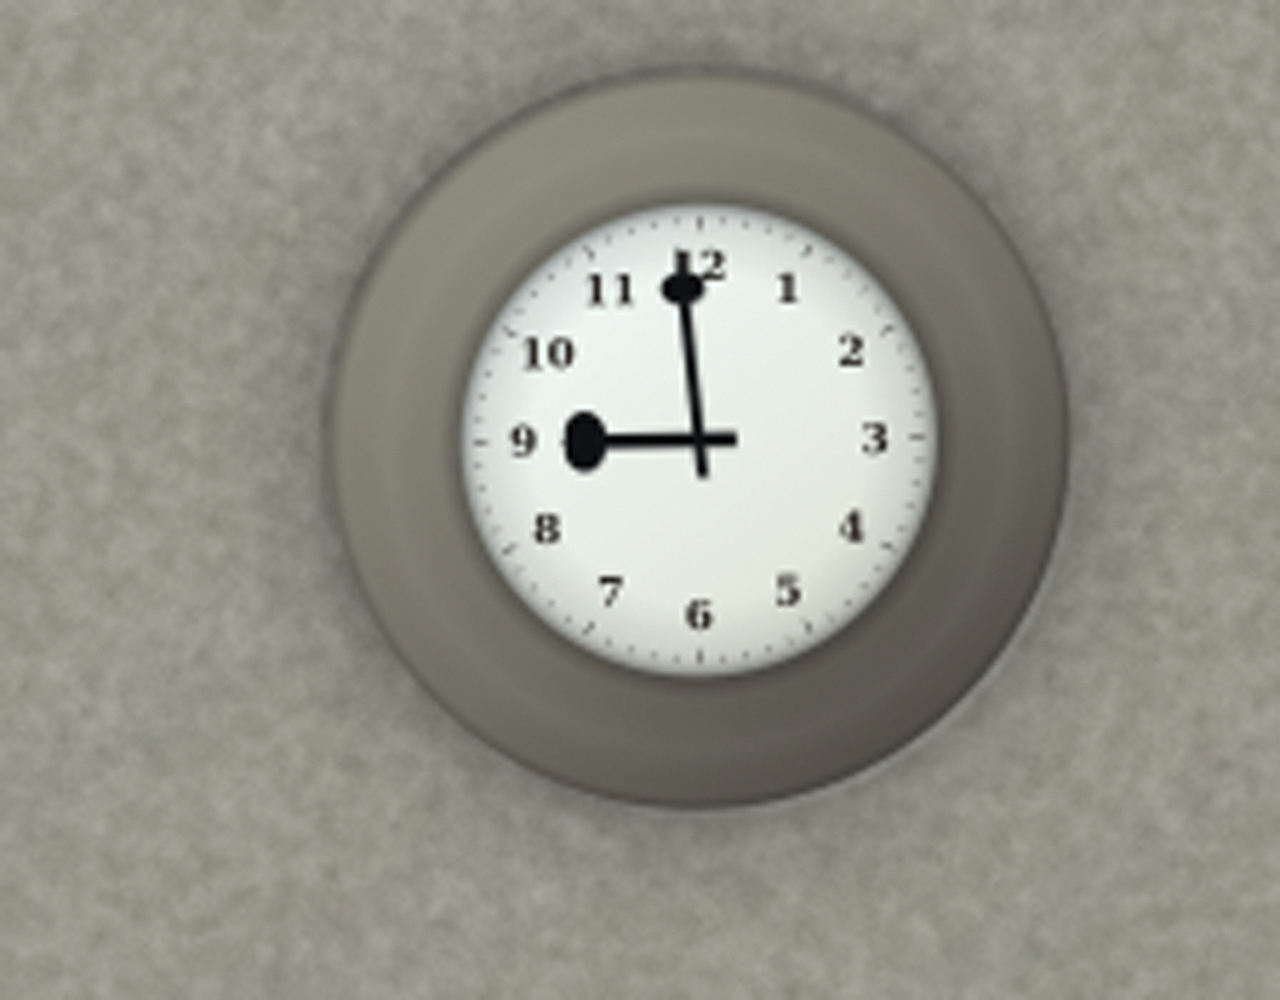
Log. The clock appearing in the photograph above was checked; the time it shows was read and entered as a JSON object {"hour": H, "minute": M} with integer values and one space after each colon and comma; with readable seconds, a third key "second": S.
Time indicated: {"hour": 8, "minute": 59}
